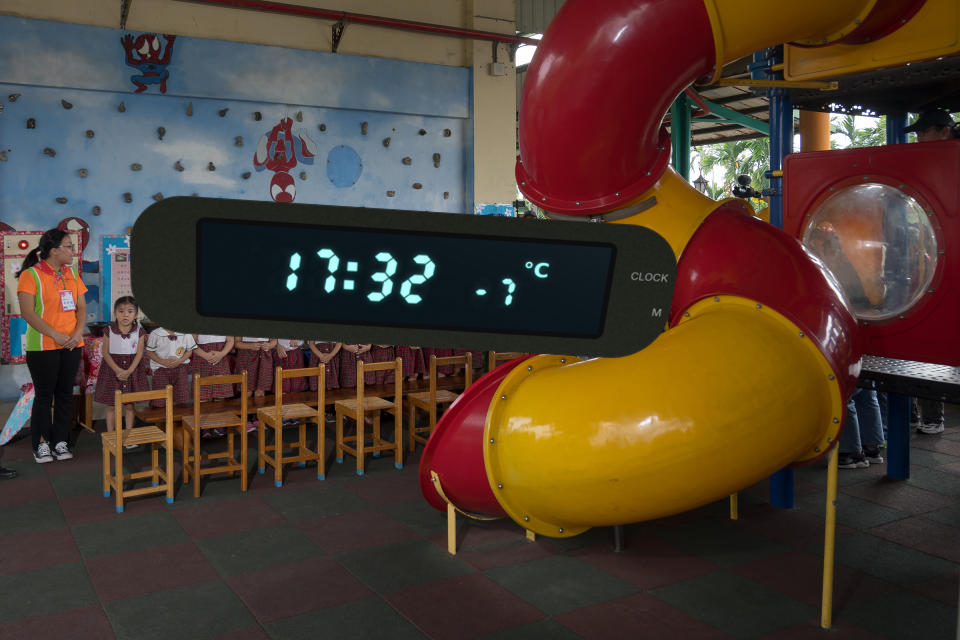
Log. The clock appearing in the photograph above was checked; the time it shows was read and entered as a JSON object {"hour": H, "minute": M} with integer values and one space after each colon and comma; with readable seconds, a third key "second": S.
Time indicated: {"hour": 17, "minute": 32}
